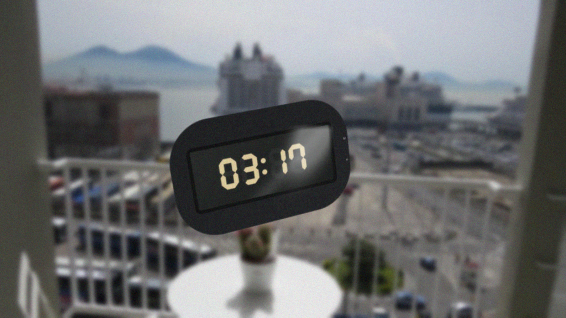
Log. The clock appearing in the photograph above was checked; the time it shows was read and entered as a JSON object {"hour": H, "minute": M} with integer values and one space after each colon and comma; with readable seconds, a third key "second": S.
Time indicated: {"hour": 3, "minute": 17}
